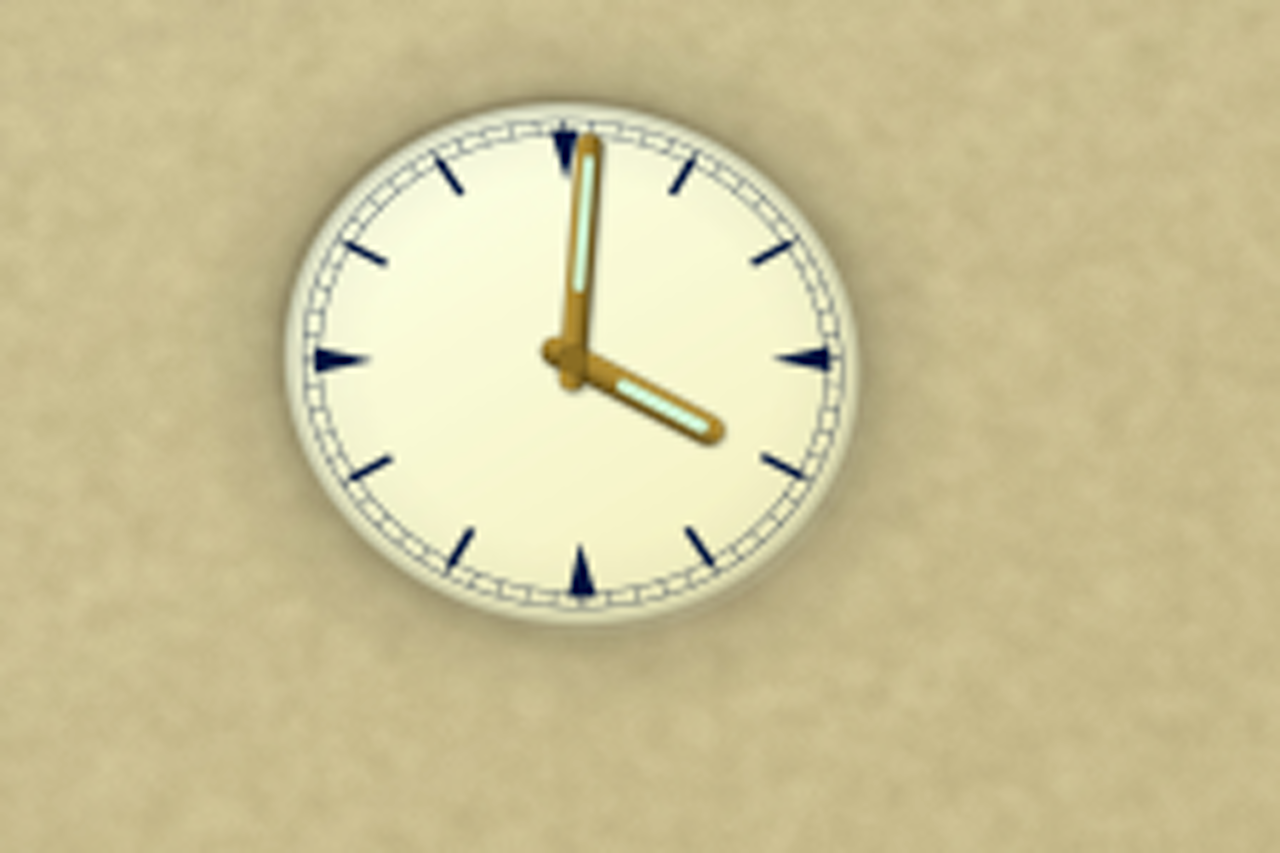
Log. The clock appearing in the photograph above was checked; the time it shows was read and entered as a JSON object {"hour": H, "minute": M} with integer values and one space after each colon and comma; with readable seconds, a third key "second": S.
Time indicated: {"hour": 4, "minute": 1}
